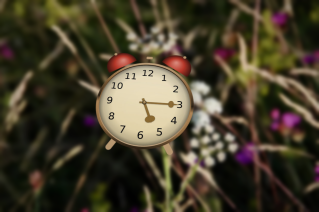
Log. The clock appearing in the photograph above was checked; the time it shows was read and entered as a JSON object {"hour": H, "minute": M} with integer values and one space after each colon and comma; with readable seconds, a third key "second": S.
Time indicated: {"hour": 5, "minute": 15}
